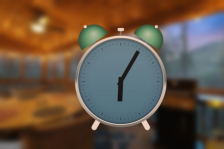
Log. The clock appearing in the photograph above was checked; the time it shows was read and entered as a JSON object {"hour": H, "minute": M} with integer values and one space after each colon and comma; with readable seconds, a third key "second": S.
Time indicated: {"hour": 6, "minute": 5}
